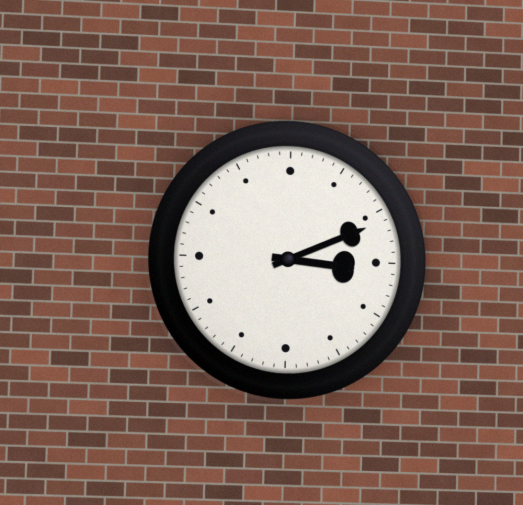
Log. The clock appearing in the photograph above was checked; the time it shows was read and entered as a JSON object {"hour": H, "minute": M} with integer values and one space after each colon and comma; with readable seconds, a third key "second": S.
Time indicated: {"hour": 3, "minute": 11}
